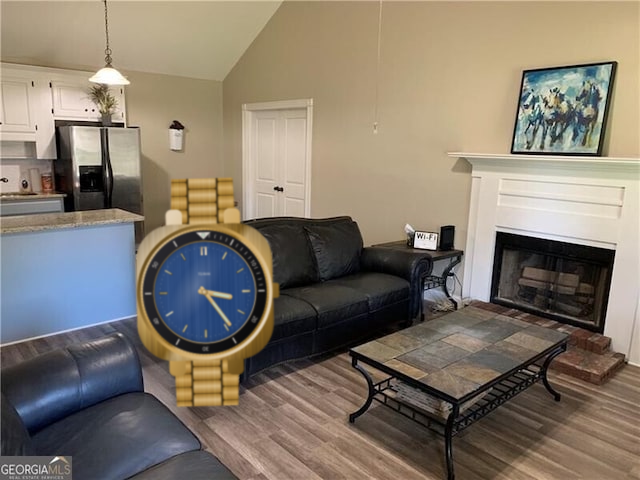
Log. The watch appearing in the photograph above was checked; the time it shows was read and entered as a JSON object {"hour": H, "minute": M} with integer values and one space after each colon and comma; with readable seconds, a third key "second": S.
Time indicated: {"hour": 3, "minute": 24}
